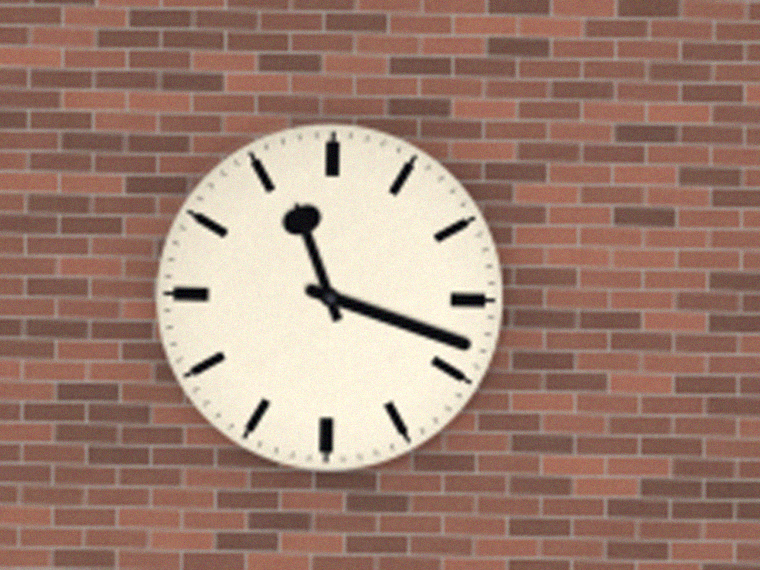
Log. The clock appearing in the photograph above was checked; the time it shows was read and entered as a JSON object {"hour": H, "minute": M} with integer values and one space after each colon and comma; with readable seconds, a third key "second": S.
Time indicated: {"hour": 11, "minute": 18}
